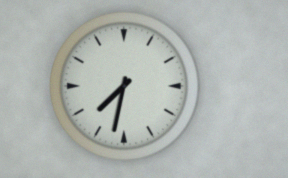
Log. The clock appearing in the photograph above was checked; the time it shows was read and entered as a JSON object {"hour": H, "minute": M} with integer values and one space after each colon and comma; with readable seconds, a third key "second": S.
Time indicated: {"hour": 7, "minute": 32}
